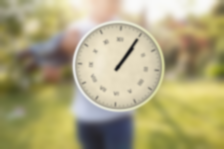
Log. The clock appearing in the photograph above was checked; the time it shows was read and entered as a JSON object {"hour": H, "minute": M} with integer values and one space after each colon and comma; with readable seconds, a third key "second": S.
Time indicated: {"hour": 1, "minute": 5}
